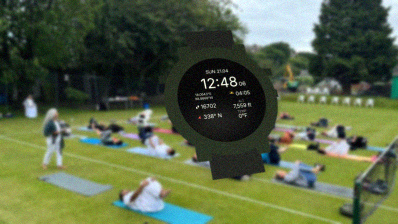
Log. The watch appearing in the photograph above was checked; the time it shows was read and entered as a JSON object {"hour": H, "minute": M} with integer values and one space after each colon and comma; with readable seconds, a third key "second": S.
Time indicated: {"hour": 12, "minute": 48}
